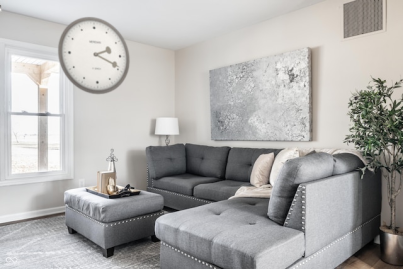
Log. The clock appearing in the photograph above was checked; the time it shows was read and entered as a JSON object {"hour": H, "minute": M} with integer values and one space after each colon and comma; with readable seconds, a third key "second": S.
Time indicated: {"hour": 2, "minute": 19}
